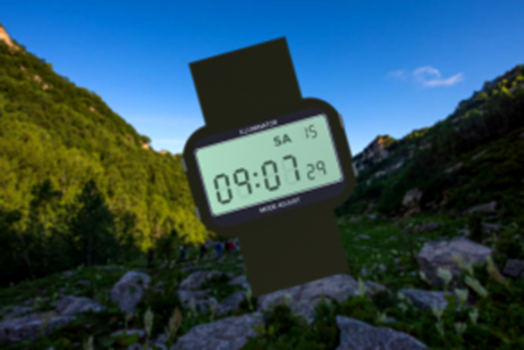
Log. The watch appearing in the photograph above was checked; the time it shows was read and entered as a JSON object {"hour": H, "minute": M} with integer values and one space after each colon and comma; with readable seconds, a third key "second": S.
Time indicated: {"hour": 9, "minute": 7, "second": 29}
